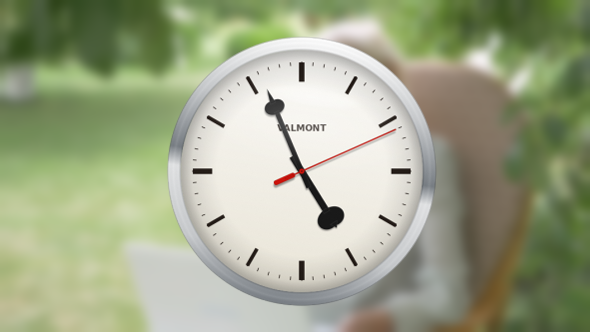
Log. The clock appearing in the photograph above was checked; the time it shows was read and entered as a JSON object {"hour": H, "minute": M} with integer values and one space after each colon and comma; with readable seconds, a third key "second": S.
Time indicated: {"hour": 4, "minute": 56, "second": 11}
